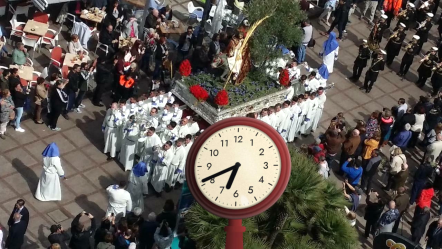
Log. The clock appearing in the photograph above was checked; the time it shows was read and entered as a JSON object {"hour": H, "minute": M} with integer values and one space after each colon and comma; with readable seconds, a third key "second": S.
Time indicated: {"hour": 6, "minute": 41}
